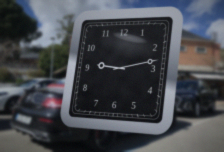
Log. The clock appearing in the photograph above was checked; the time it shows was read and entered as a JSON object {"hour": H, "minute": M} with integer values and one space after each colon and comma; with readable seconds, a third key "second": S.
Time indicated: {"hour": 9, "minute": 13}
